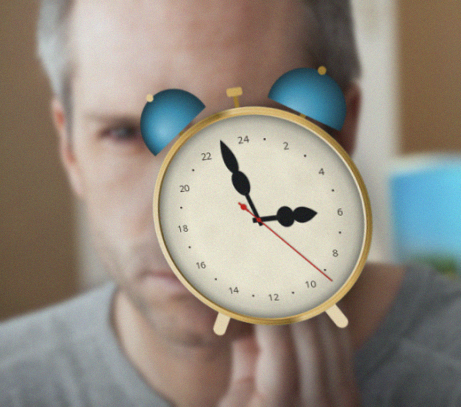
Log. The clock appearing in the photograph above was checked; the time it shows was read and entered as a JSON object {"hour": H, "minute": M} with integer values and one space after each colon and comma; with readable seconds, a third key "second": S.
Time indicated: {"hour": 5, "minute": 57, "second": 23}
